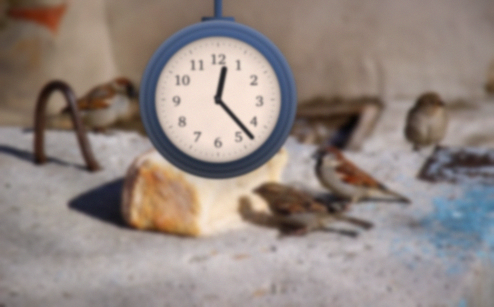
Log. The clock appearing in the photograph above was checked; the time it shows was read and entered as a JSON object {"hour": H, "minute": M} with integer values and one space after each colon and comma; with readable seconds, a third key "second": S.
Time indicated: {"hour": 12, "minute": 23}
